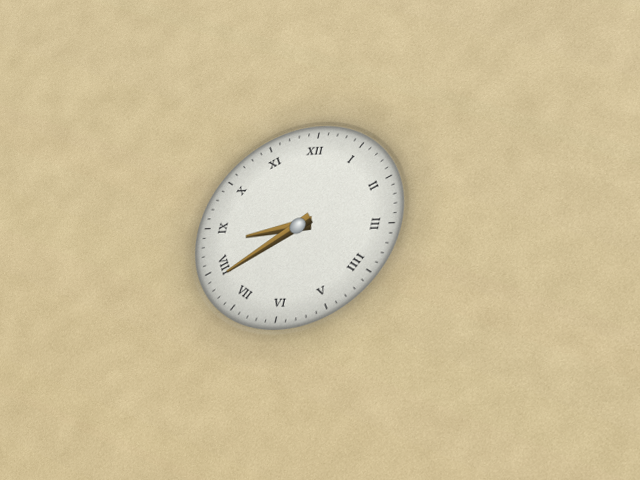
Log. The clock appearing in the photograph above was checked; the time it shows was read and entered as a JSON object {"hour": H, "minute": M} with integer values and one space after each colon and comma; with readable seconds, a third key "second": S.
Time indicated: {"hour": 8, "minute": 39}
